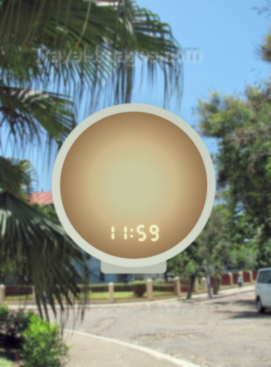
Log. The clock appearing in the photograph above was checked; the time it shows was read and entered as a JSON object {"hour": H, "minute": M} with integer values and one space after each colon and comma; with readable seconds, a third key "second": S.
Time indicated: {"hour": 11, "minute": 59}
